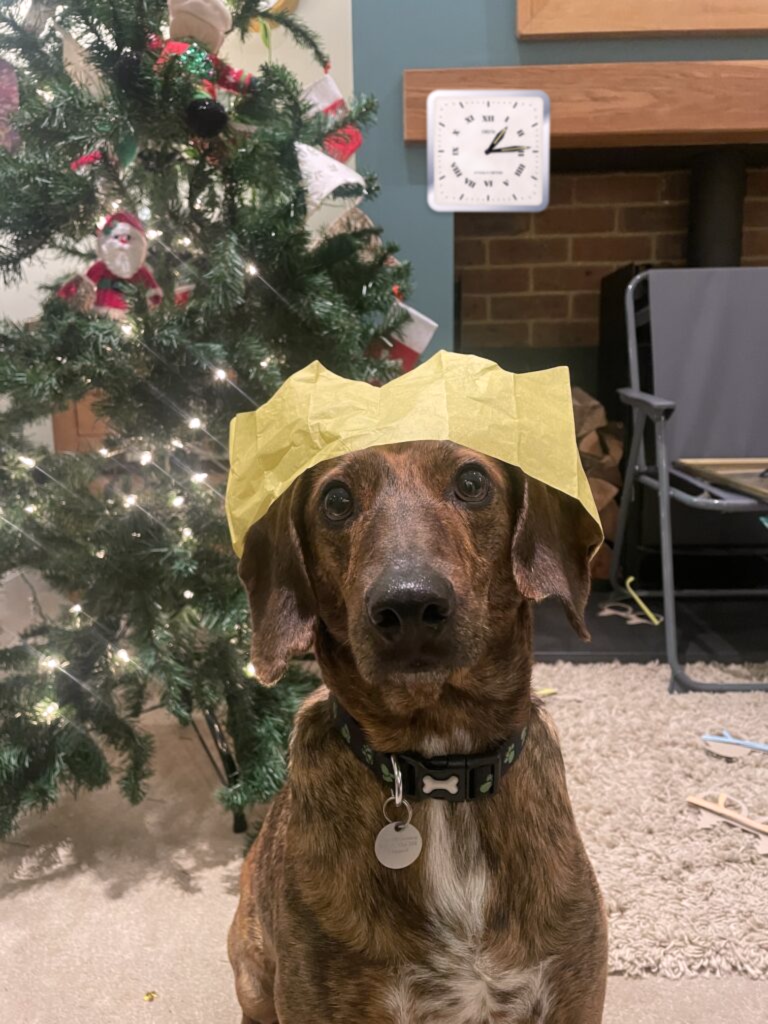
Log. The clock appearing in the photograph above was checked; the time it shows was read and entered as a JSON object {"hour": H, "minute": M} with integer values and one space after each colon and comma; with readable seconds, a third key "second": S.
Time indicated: {"hour": 1, "minute": 14}
